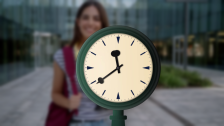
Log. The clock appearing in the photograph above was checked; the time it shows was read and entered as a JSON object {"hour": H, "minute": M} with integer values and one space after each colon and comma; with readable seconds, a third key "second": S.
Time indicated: {"hour": 11, "minute": 39}
